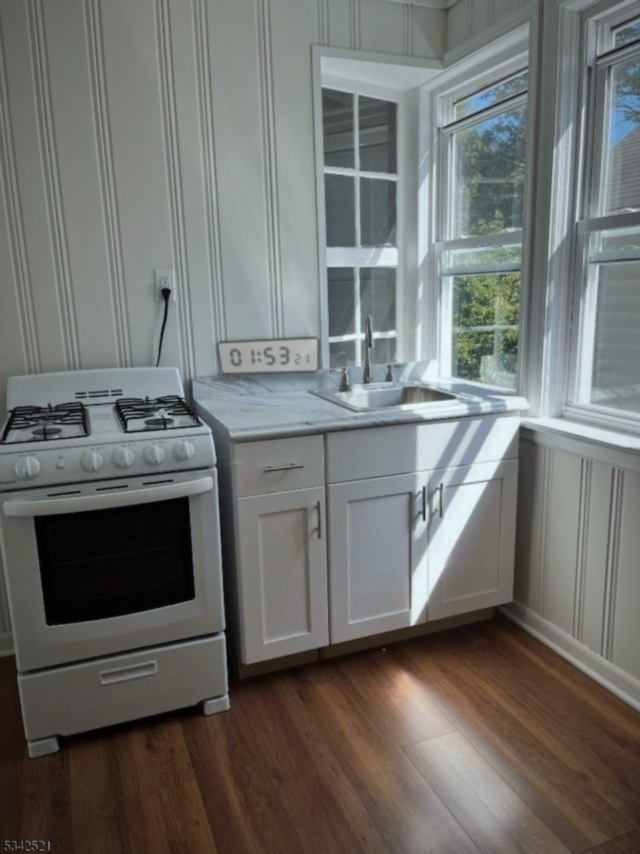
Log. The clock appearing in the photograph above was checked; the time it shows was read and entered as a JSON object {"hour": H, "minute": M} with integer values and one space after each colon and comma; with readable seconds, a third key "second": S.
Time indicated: {"hour": 1, "minute": 53}
